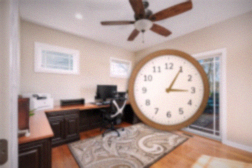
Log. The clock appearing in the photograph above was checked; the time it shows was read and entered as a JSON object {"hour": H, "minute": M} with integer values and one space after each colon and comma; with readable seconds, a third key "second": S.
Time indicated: {"hour": 3, "minute": 5}
